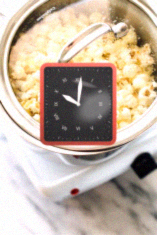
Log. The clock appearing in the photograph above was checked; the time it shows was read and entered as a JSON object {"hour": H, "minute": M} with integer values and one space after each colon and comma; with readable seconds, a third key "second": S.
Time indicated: {"hour": 10, "minute": 1}
